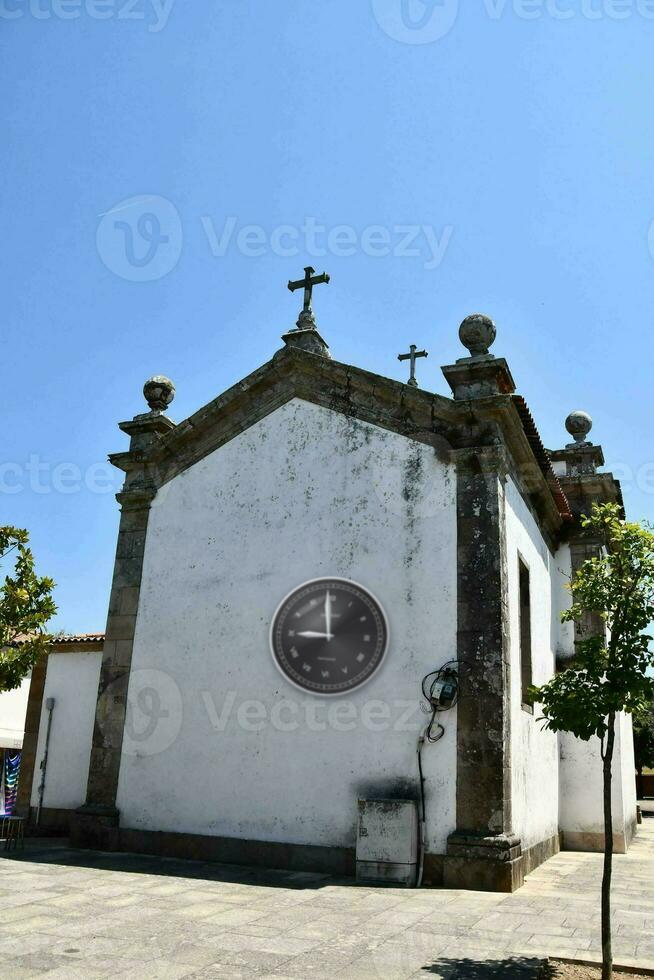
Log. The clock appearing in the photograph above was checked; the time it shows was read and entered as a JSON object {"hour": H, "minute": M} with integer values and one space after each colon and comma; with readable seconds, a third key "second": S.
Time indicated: {"hour": 8, "minute": 59}
